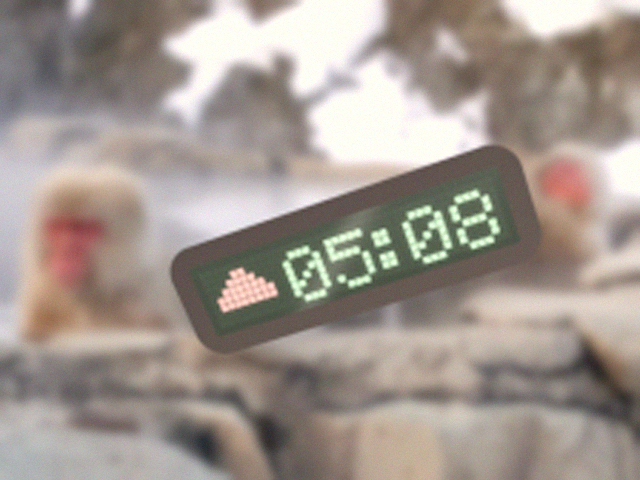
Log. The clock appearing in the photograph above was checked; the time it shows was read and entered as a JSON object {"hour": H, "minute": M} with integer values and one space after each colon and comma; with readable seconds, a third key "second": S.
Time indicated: {"hour": 5, "minute": 8}
